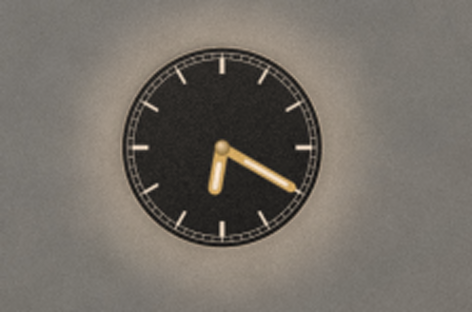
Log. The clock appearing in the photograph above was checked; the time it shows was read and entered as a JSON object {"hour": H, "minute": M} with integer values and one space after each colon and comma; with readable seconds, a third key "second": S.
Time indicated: {"hour": 6, "minute": 20}
